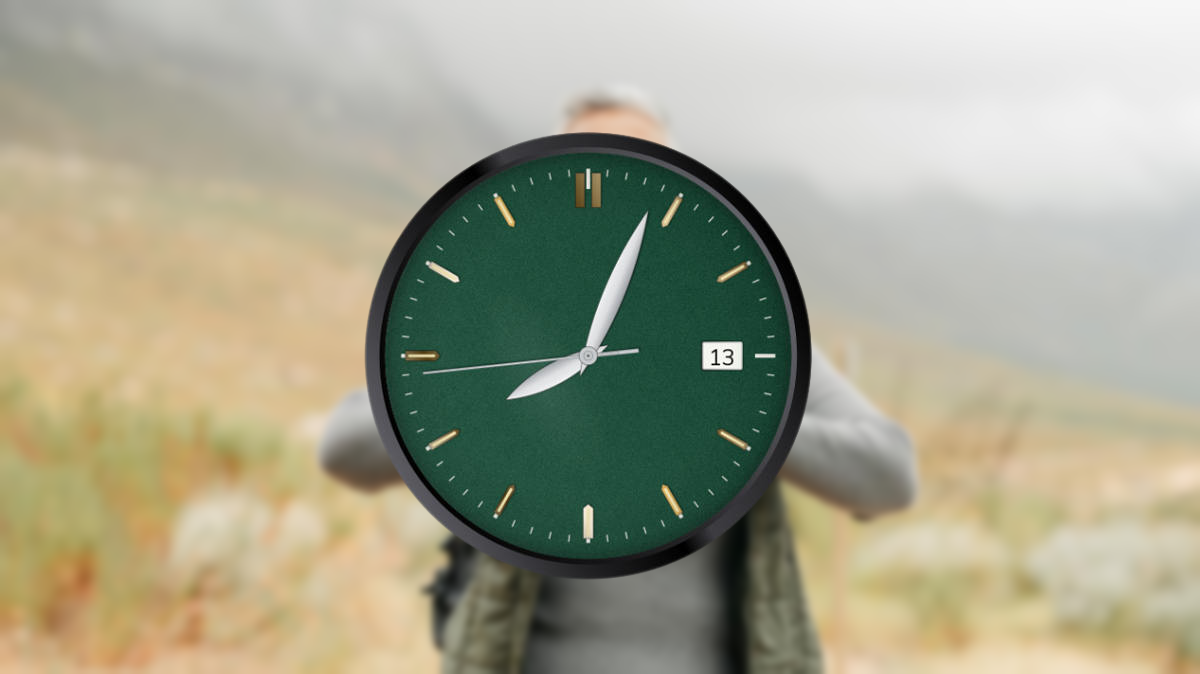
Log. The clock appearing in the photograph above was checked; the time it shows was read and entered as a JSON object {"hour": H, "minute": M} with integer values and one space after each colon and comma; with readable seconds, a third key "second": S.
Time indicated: {"hour": 8, "minute": 3, "second": 44}
